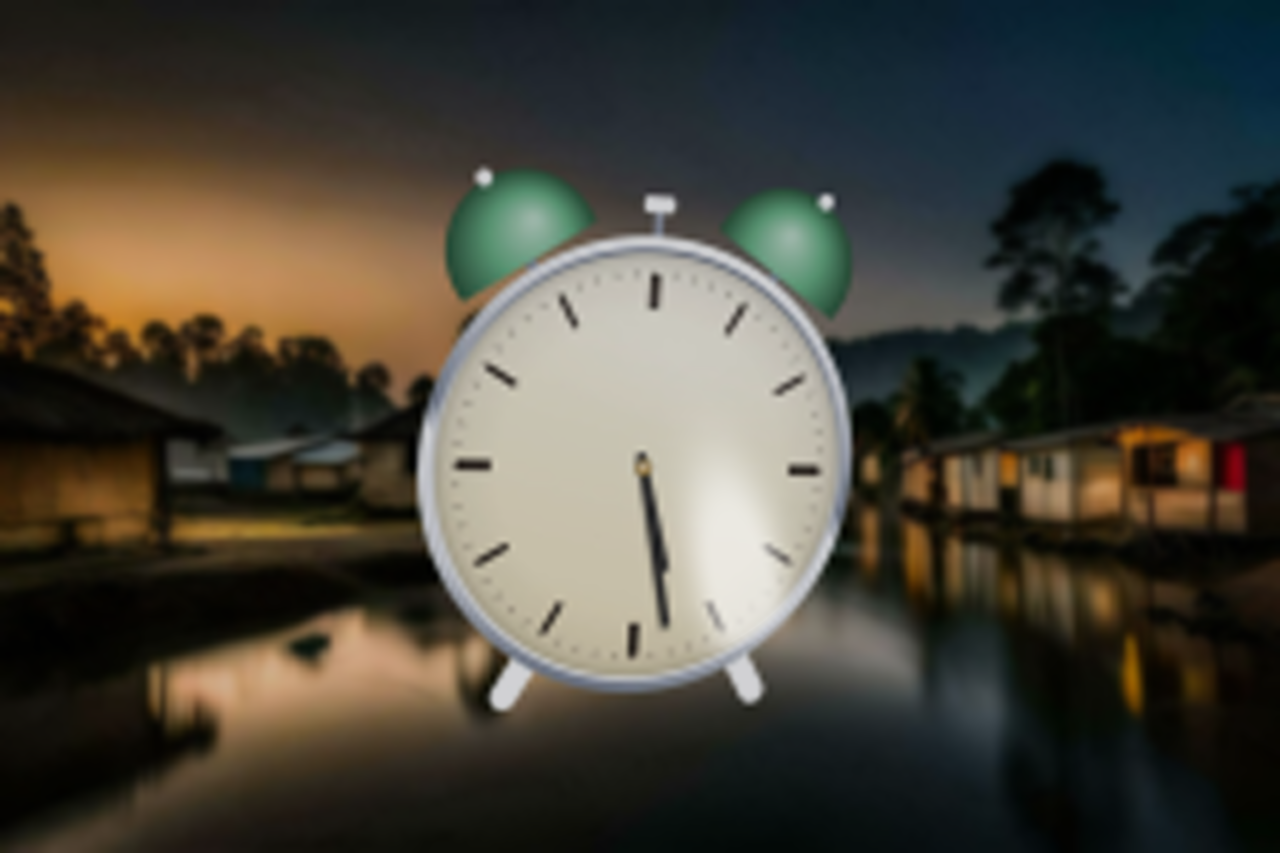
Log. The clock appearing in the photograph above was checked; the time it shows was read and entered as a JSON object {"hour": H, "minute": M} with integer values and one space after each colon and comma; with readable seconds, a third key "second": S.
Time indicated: {"hour": 5, "minute": 28}
